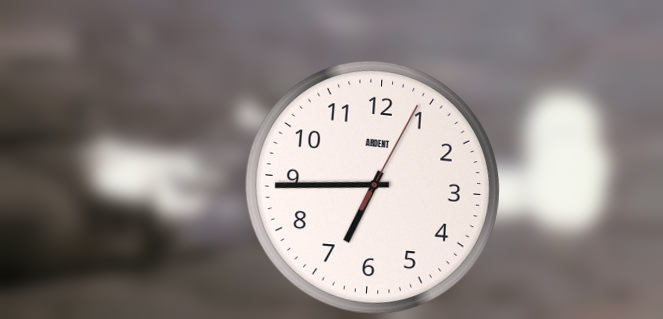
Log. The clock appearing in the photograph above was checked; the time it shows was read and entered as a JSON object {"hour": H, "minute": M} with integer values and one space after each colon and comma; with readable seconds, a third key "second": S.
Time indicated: {"hour": 6, "minute": 44, "second": 4}
